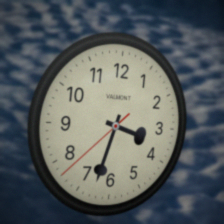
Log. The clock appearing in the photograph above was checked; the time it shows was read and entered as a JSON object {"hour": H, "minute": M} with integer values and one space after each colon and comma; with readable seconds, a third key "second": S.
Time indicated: {"hour": 3, "minute": 32, "second": 38}
